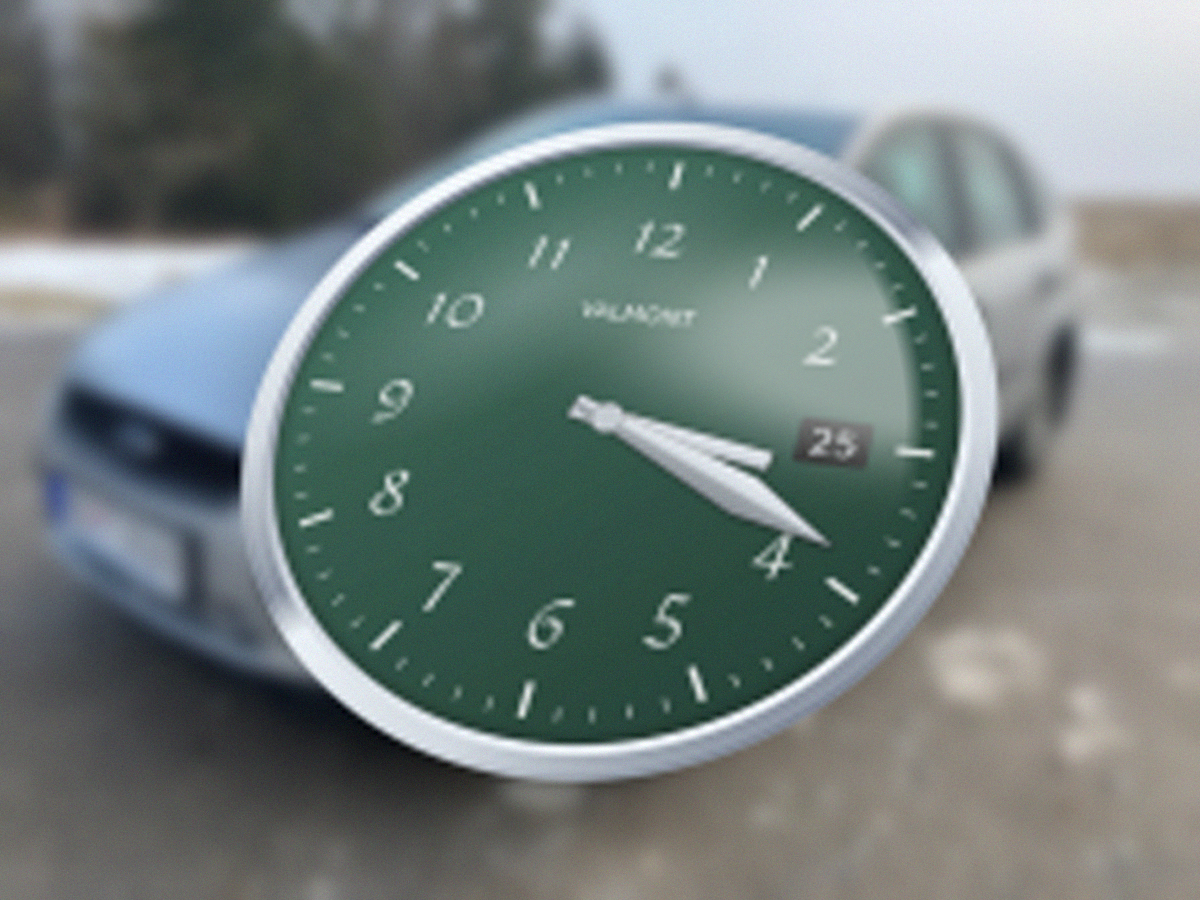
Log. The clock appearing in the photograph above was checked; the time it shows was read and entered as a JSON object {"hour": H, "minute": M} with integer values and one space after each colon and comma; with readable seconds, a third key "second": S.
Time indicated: {"hour": 3, "minute": 19}
